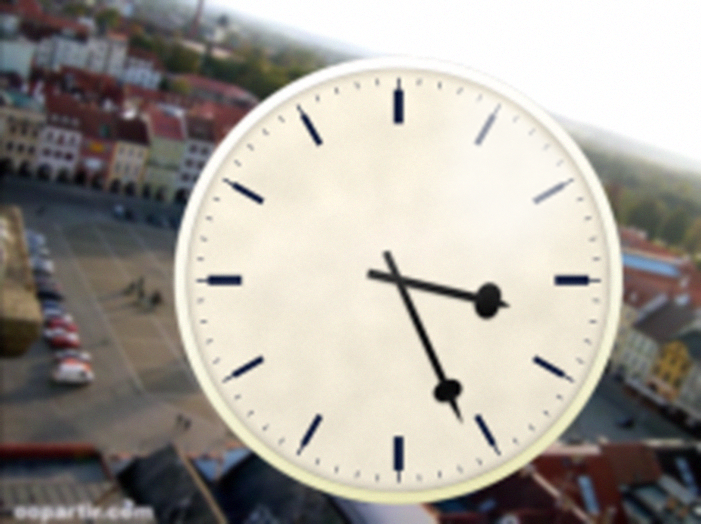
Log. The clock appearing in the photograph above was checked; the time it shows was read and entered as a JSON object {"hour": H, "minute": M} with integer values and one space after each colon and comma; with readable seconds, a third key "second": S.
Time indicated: {"hour": 3, "minute": 26}
